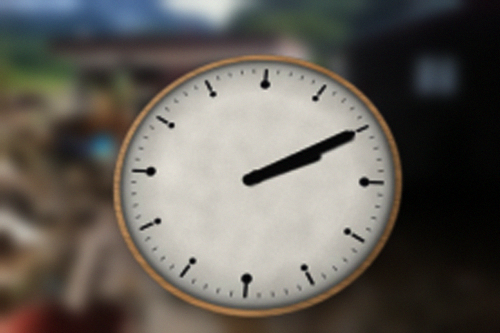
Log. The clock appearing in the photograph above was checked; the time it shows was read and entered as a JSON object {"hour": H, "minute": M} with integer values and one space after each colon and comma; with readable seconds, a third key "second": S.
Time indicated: {"hour": 2, "minute": 10}
